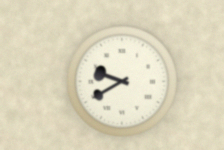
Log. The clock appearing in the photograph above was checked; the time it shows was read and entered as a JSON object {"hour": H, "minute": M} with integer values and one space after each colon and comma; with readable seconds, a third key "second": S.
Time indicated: {"hour": 9, "minute": 40}
